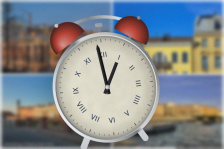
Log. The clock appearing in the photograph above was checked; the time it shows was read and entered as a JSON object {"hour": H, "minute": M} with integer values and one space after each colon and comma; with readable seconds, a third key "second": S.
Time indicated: {"hour": 12, "minute": 59}
